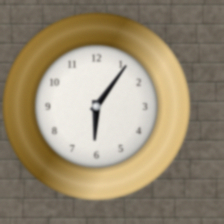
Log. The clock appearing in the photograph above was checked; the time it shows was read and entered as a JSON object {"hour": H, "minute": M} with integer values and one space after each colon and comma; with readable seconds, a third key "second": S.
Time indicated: {"hour": 6, "minute": 6}
